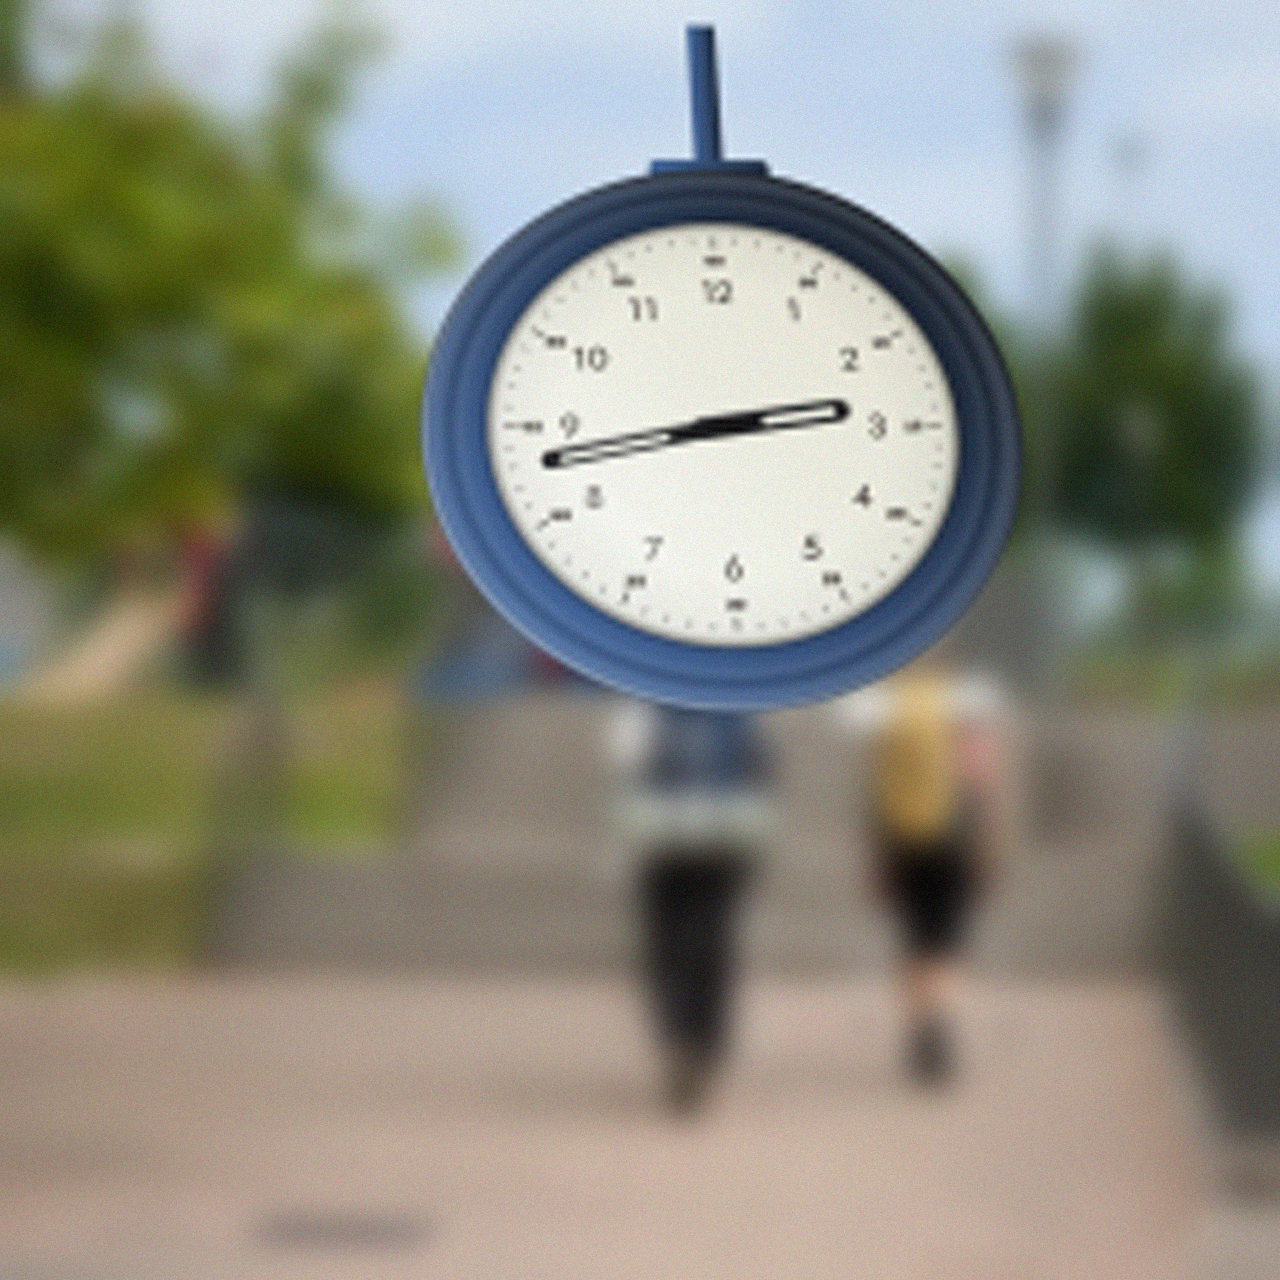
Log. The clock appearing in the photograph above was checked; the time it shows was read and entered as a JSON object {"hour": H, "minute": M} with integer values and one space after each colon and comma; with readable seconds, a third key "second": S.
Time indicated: {"hour": 2, "minute": 43}
